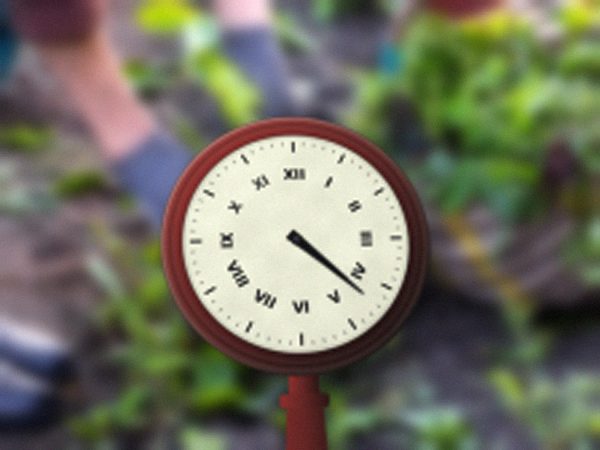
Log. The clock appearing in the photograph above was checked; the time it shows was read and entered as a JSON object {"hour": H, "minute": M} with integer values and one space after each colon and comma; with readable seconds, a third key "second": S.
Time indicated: {"hour": 4, "minute": 22}
